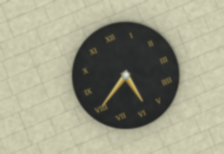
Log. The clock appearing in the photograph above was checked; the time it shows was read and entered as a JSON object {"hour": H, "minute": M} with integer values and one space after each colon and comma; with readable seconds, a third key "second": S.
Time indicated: {"hour": 5, "minute": 40}
